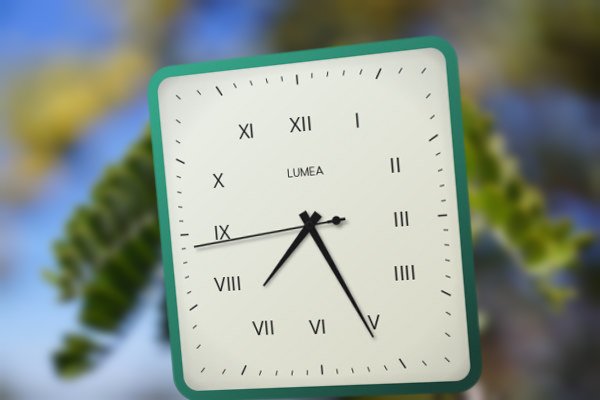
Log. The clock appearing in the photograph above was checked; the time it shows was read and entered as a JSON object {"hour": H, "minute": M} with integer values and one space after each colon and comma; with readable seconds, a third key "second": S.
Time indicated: {"hour": 7, "minute": 25, "second": 44}
